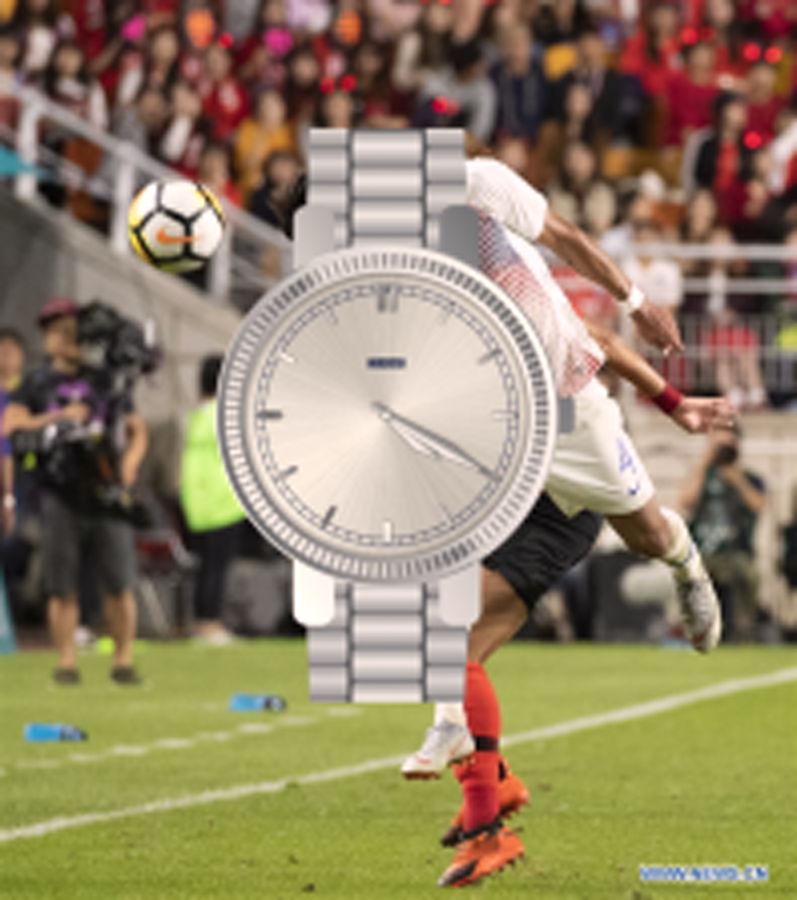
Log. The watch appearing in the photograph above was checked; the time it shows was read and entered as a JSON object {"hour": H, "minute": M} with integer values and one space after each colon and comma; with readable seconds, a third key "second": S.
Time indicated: {"hour": 4, "minute": 20}
